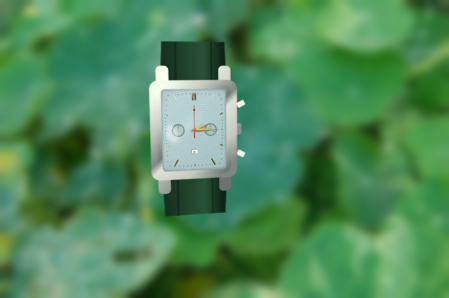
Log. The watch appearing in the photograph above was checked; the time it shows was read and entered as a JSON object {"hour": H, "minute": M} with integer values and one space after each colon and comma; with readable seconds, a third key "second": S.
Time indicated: {"hour": 2, "minute": 15}
